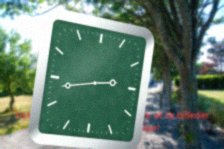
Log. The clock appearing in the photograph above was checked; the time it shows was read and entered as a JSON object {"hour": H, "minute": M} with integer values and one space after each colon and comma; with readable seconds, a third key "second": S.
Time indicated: {"hour": 2, "minute": 43}
